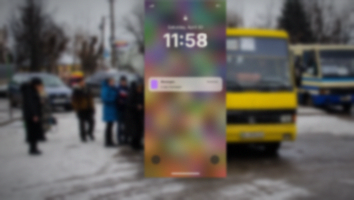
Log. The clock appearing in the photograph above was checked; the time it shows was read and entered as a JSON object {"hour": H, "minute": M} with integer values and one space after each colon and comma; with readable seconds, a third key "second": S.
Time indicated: {"hour": 11, "minute": 58}
